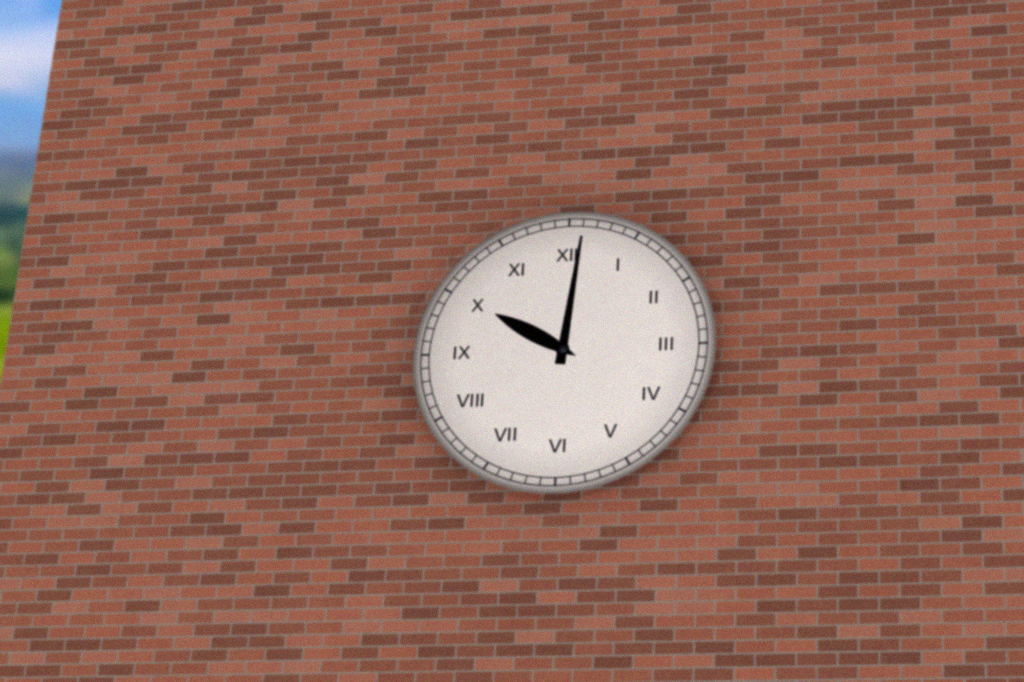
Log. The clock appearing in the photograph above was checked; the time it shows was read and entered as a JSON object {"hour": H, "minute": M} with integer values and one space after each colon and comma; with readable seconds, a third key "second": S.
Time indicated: {"hour": 10, "minute": 1}
